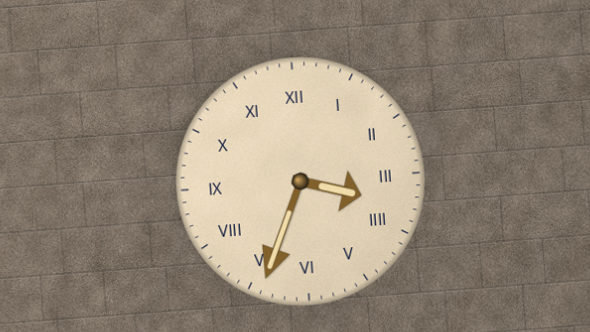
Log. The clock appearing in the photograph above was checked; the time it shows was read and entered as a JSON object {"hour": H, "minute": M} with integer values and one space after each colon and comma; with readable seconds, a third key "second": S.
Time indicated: {"hour": 3, "minute": 34}
